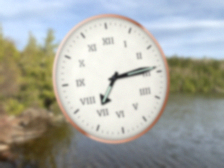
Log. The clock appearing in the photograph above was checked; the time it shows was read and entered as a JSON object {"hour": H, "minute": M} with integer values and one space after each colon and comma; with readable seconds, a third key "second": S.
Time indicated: {"hour": 7, "minute": 14}
